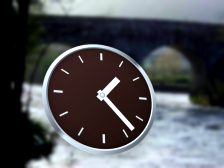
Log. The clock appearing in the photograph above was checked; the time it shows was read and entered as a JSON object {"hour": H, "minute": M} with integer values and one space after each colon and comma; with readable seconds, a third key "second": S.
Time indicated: {"hour": 1, "minute": 23}
